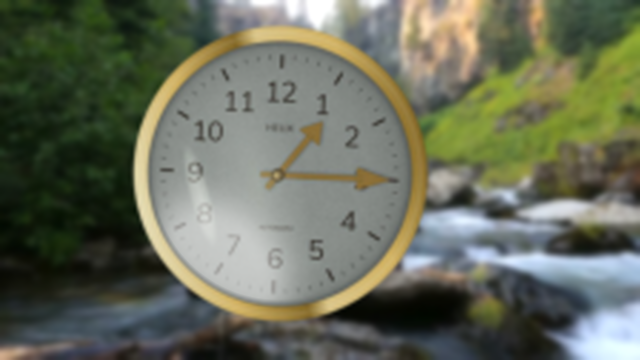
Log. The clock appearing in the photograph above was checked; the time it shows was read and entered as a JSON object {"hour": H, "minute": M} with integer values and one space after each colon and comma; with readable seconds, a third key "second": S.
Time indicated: {"hour": 1, "minute": 15}
